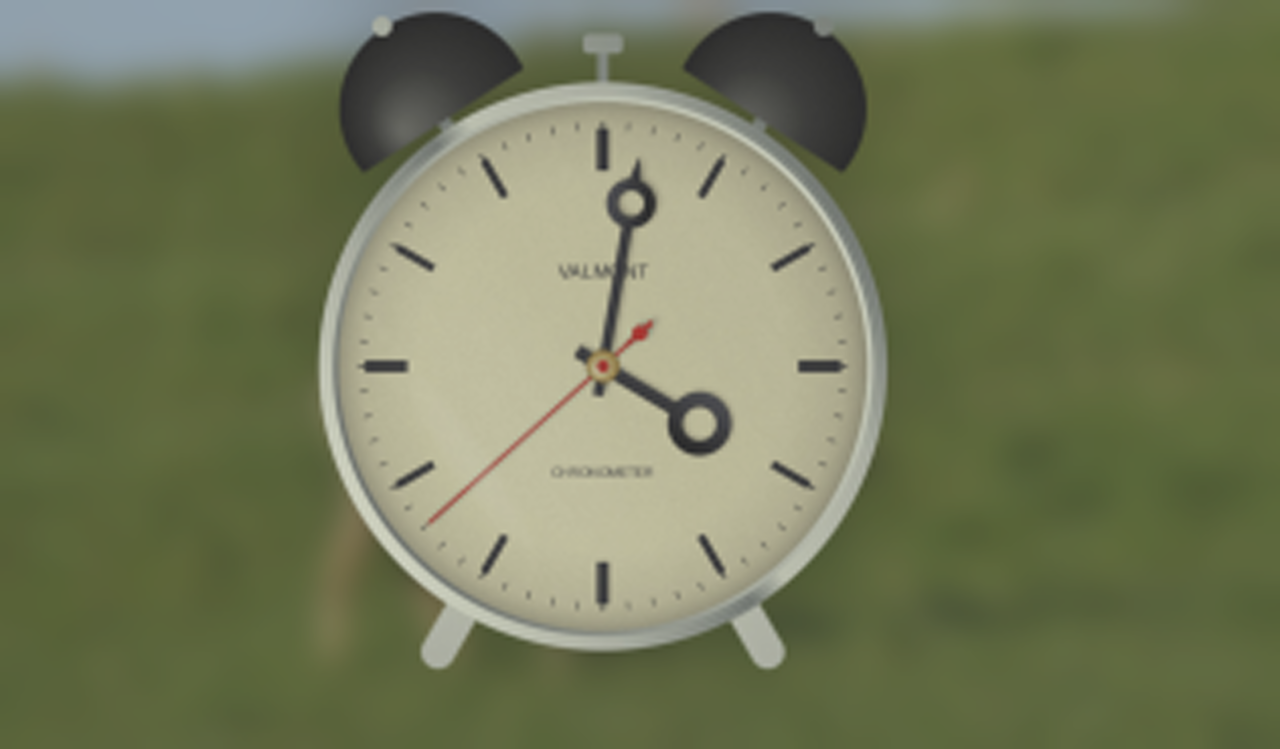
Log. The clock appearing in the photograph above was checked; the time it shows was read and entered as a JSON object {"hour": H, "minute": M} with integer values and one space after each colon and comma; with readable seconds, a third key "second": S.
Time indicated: {"hour": 4, "minute": 1, "second": 38}
